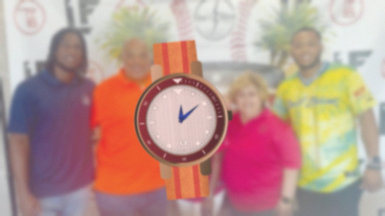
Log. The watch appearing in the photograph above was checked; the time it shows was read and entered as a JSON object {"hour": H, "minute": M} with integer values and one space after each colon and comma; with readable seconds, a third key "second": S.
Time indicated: {"hour": 12, "minute": 9}
